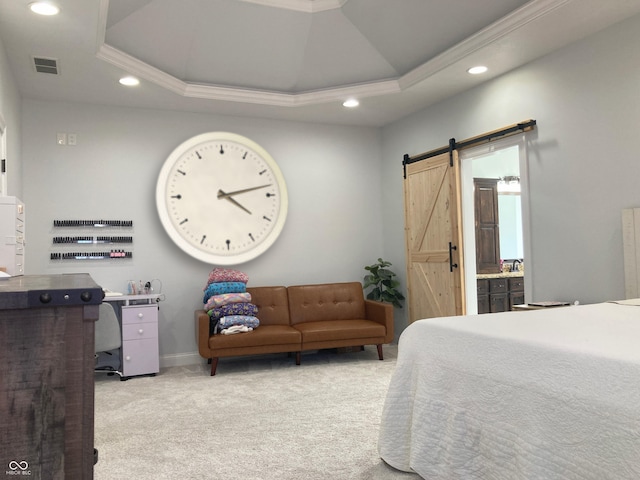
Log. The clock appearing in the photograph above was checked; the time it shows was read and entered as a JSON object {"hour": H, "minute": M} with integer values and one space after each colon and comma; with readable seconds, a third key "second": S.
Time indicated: {"hour": 4, "minute": 13}
